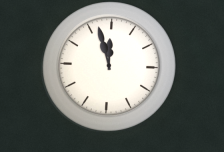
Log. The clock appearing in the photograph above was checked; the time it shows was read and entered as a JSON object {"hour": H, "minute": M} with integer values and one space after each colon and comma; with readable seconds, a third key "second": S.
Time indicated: {"hour": 11, "minute": 57}
